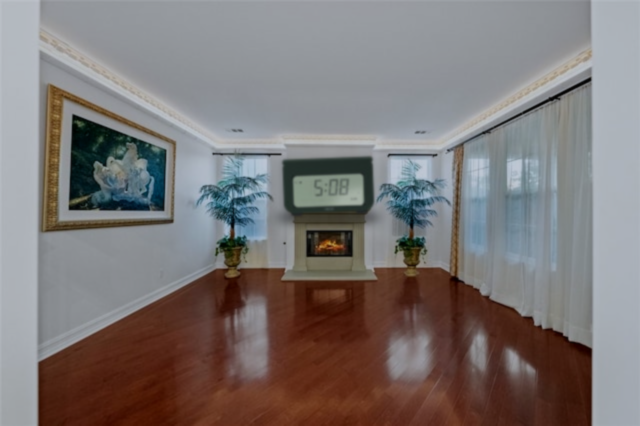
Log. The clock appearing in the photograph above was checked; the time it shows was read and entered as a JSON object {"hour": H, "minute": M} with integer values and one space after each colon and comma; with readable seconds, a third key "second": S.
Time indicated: {"hour": 5, "minute": 8}
